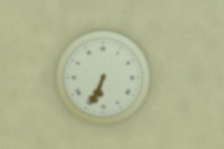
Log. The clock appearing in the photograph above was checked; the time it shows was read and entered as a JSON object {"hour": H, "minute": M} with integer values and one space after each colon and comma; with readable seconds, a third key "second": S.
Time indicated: {"hour": 6, "minute": 34}
